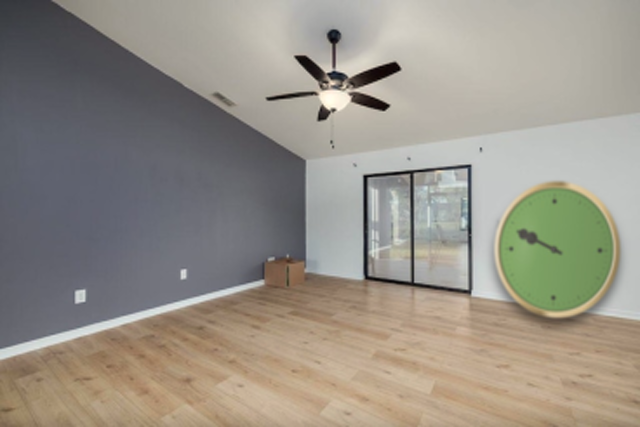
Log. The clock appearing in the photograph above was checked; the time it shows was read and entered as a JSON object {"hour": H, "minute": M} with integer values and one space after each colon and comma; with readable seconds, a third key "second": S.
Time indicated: {"hour": 9, "minute": 49}
